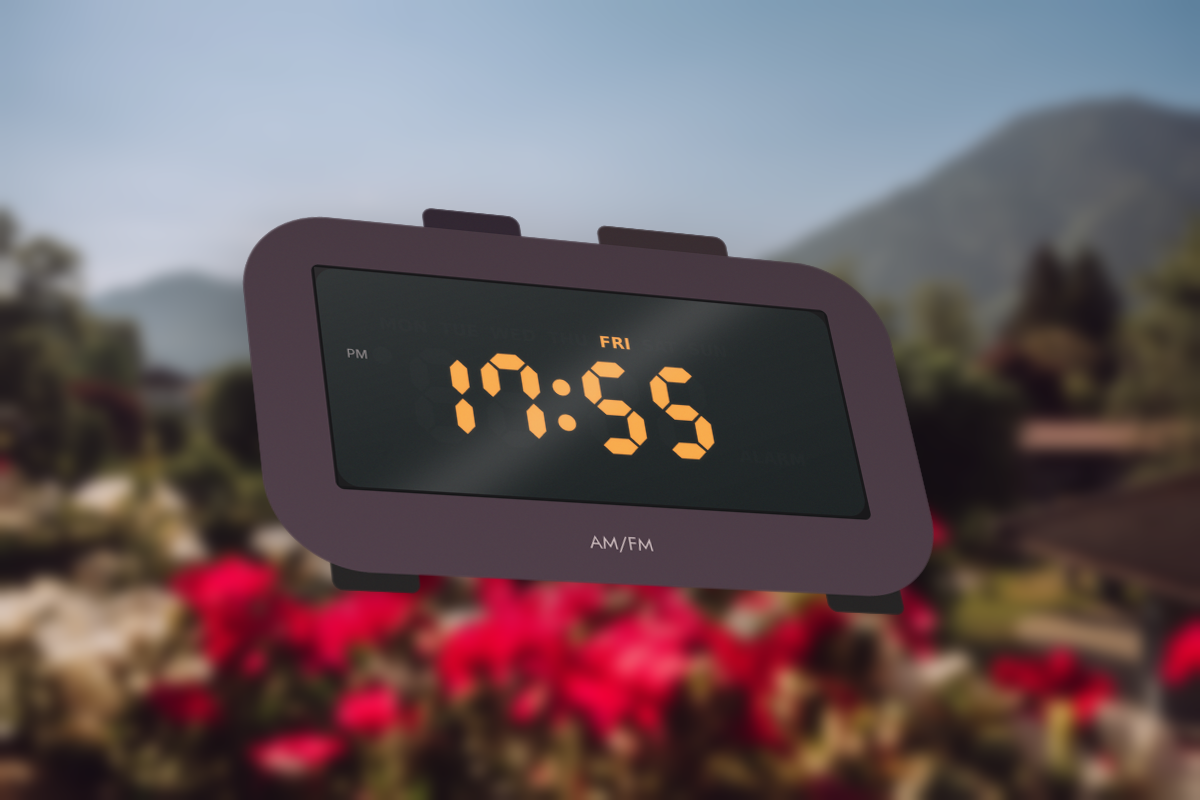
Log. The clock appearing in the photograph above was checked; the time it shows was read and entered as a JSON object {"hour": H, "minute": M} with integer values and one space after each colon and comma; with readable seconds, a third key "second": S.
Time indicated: {"hour": 17, "minute": 55}
